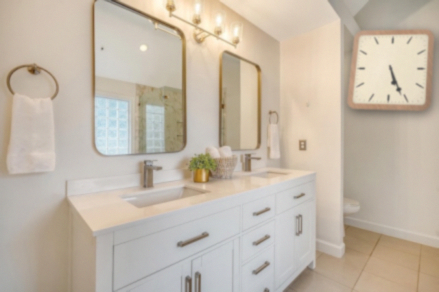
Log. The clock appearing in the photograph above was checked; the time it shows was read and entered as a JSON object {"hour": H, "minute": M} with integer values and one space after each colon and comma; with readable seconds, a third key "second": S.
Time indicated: {"hour": 5, "minute": 26}
